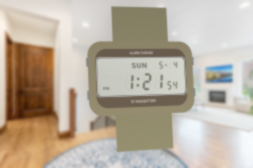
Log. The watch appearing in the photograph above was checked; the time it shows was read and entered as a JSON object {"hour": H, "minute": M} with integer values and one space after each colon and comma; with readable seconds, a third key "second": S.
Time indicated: {"hour": 1, "minute": 21}
